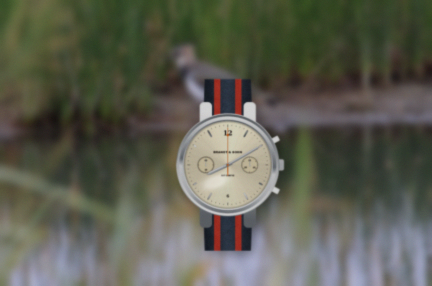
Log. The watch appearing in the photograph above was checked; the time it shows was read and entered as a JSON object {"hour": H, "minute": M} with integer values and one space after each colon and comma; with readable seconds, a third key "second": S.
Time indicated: {"hour": 8, "minute": 10}
